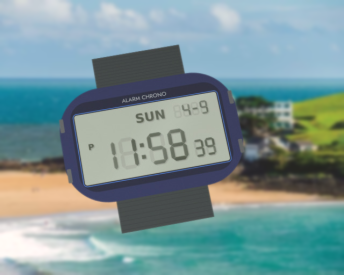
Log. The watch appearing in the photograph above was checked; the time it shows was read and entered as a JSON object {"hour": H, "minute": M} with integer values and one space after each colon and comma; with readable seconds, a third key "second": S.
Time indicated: {"hour": 11, "minute": 58, "second": 39}
